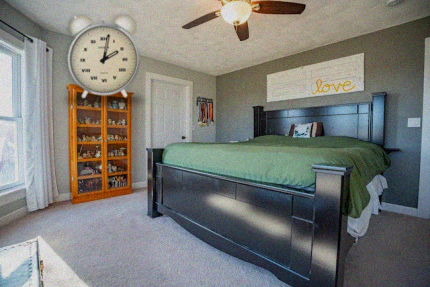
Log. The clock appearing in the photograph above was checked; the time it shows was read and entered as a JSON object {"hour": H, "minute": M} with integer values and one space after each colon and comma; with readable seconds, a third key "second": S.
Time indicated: {"hour": 2, "minute": 2}
